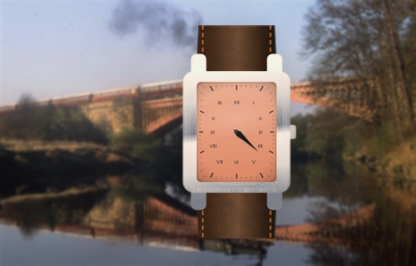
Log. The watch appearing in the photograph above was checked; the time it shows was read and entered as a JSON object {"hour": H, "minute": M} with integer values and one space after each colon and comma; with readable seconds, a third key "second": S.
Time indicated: {"hour": 4, "minute": 22}
